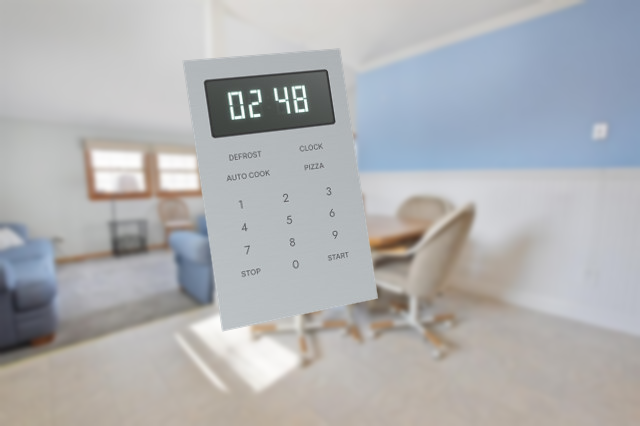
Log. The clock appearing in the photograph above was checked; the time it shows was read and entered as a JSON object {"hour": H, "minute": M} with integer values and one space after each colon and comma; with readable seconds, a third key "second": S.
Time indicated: {"hour": 2, "minute": 48}
